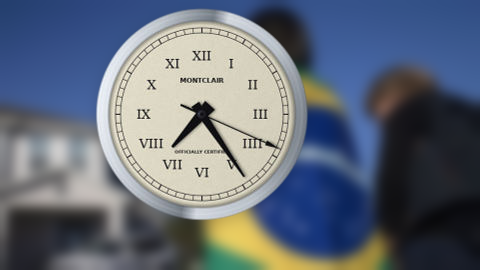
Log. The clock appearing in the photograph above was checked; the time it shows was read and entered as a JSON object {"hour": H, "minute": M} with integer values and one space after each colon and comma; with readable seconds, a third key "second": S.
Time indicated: {"hour": 7, "minute": 24, "second": 19}
